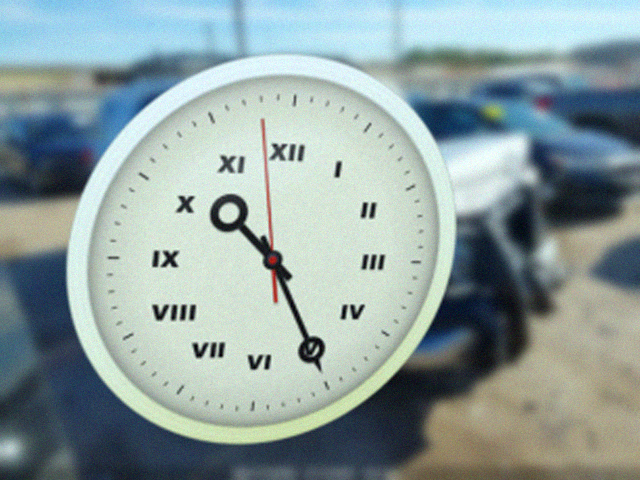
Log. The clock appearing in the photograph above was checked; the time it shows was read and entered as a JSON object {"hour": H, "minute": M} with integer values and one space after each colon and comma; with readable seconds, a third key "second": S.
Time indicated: {"hour": 10, "minute": 24, "second": 58}
